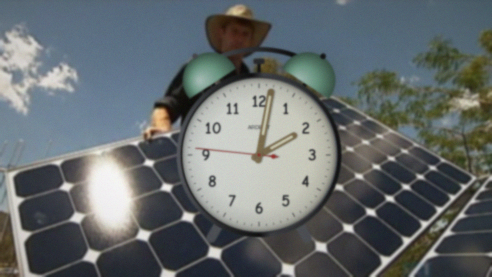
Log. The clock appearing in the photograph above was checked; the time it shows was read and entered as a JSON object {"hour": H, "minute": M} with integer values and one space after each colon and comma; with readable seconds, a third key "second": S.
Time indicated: {"hour": 2, "minute": 1, "second": 46}
